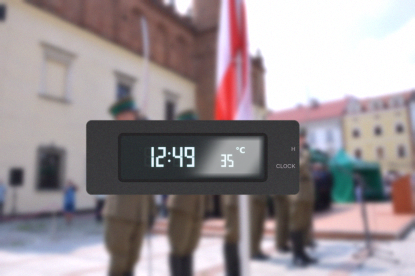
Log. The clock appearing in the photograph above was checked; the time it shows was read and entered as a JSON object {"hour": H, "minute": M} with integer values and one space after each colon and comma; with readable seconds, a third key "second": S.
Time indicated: {"hour": 12, "minute": 49}
